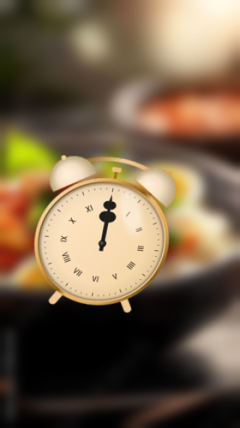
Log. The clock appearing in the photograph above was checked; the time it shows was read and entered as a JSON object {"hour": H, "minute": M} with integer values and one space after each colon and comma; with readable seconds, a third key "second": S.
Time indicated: {"hour": 12, "minute": 0}
